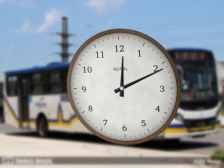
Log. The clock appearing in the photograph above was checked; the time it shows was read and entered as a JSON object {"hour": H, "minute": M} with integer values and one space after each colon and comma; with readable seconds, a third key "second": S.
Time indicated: {"hour": 12, "minute": 11}
